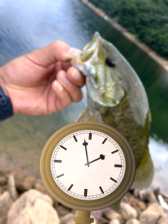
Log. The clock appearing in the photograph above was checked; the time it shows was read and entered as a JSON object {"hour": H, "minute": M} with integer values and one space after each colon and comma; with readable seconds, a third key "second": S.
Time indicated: {"hour": 1, "minute": 58}
